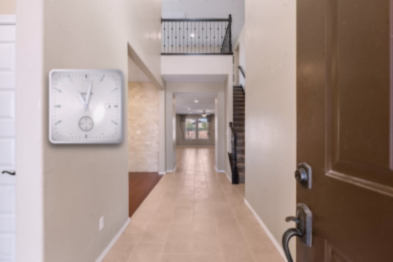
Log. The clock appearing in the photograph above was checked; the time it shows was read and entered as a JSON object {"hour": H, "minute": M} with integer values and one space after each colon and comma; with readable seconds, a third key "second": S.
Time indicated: {"hour": 11, "minute": 2}
